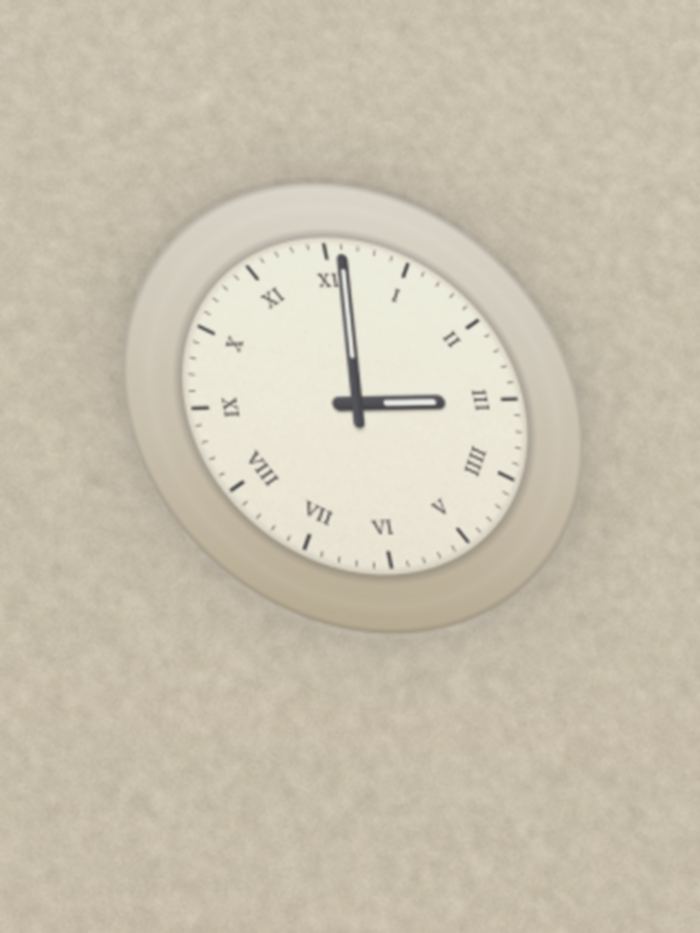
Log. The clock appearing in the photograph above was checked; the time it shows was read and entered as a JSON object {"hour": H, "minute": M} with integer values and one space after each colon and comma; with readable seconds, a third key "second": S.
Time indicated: {"hour": 3, "minute": 1}
